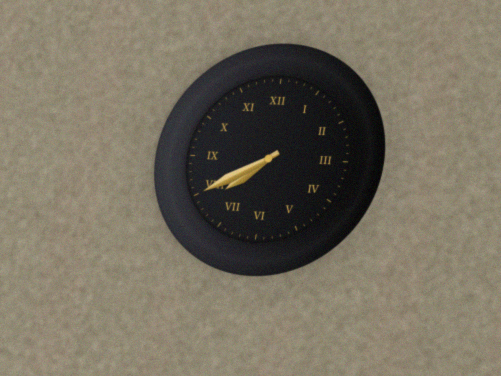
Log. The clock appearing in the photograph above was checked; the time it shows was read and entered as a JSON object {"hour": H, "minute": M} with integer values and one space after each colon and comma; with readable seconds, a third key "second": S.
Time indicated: {"hour": 7, "minute": 40}
